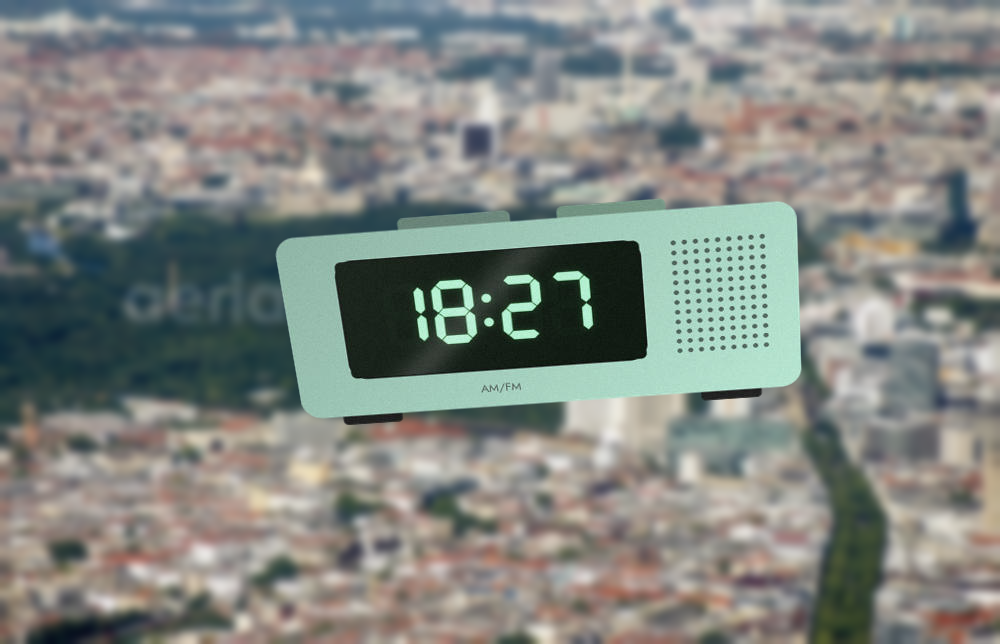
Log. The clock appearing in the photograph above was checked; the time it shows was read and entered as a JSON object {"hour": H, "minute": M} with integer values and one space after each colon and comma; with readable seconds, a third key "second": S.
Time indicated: {"hour": 18, "minute": 27}
